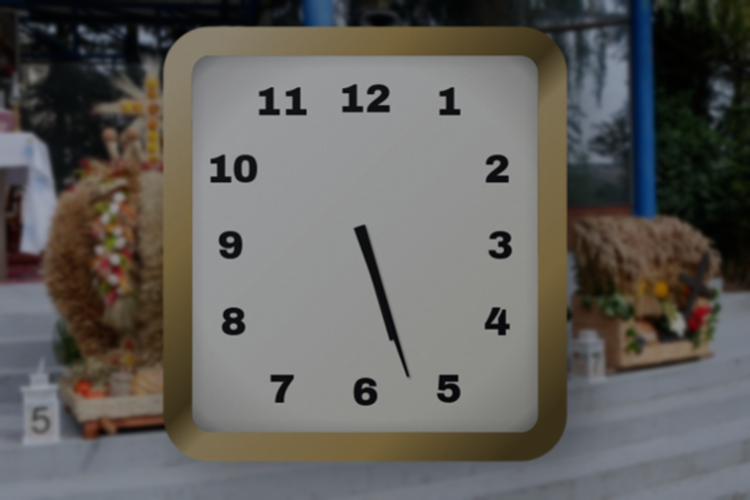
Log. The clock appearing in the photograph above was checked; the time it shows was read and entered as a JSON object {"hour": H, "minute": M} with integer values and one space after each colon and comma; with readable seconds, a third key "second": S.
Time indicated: {"hour": 5, "minute": 27}
